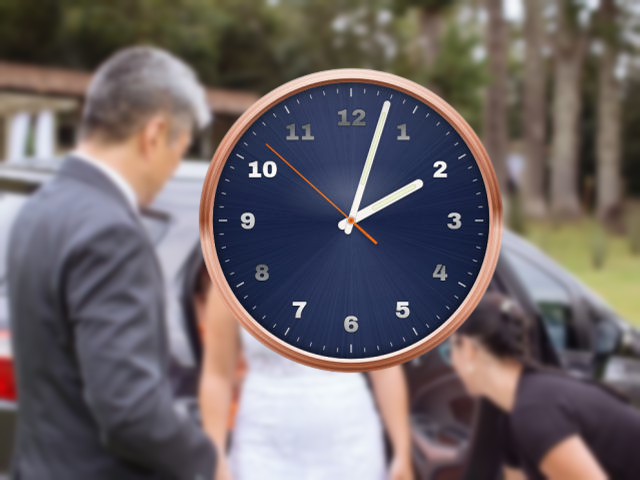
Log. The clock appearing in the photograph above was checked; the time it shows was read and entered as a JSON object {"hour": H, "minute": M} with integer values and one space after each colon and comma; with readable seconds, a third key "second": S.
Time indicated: {"hour": 2, "minute": 2, "second": 52}
